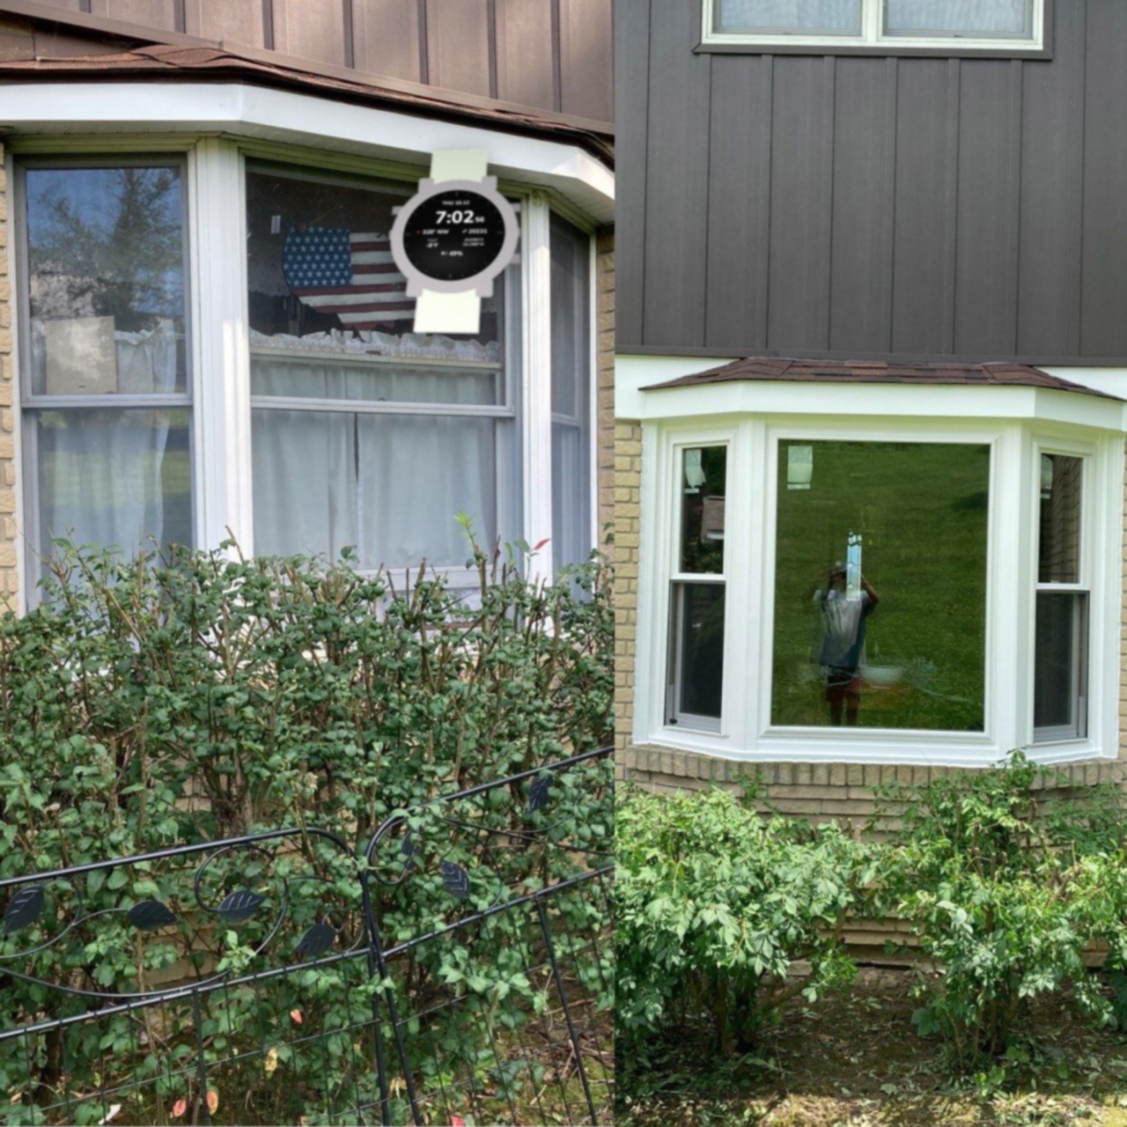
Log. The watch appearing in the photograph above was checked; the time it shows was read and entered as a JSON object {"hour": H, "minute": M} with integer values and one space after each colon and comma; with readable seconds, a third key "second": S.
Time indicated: {"hour": 7, "minute": 2}
